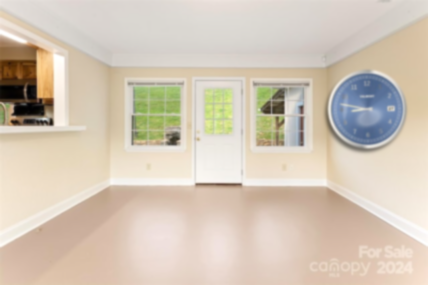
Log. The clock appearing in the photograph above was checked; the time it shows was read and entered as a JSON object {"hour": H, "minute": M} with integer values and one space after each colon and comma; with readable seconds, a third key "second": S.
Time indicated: {"hour": 8, "minute": 47}
